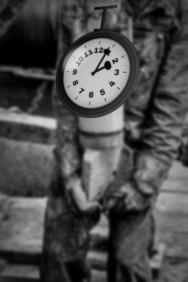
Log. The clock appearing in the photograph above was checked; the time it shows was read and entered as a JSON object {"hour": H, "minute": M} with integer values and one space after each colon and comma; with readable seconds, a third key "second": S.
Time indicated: {"hour": 2, "minute": 4}
